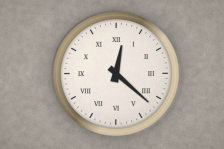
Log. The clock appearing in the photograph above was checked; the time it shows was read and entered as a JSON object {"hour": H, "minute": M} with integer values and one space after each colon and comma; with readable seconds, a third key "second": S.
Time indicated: {"hour": 12, "minute": 22}
